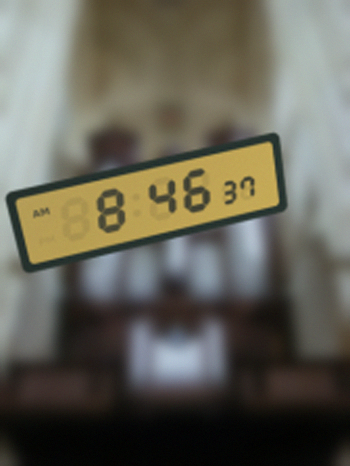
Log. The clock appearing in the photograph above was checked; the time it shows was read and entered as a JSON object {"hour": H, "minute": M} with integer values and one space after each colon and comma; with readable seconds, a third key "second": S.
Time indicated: {"hour": 8, "minute": 46, "second": 37}
